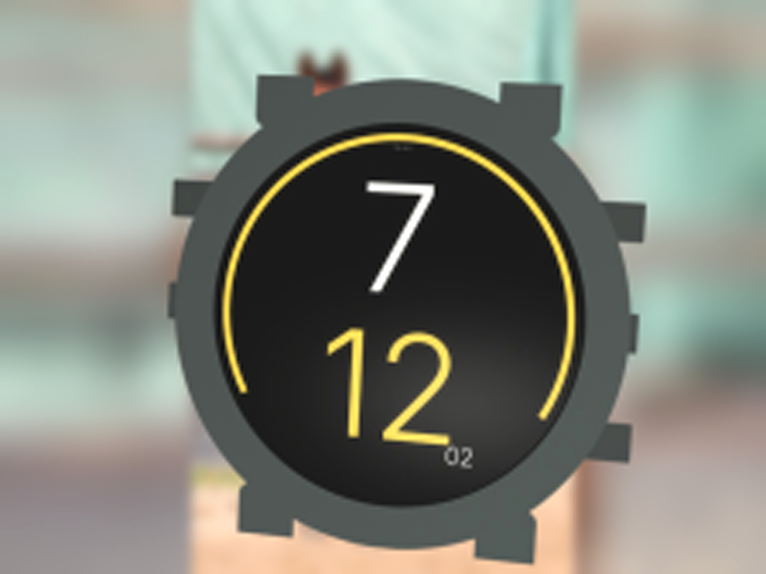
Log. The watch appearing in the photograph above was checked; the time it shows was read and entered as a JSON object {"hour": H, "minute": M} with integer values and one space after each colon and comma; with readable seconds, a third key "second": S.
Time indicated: {"hour": 7, "minute": 12, "second": 2}
